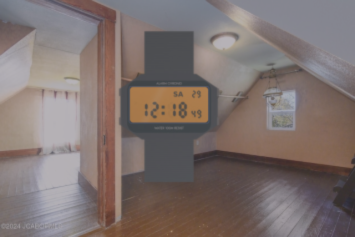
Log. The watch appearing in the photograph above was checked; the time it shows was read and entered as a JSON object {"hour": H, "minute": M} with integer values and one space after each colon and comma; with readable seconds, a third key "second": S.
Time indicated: {"hour": 12, "minute": 18}
